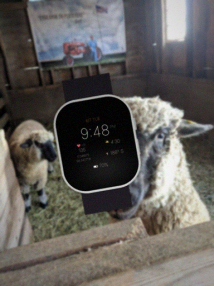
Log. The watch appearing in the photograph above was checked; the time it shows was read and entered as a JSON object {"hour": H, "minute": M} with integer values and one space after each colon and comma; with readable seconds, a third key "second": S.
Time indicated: {"hour": 9, "minute": 48}
